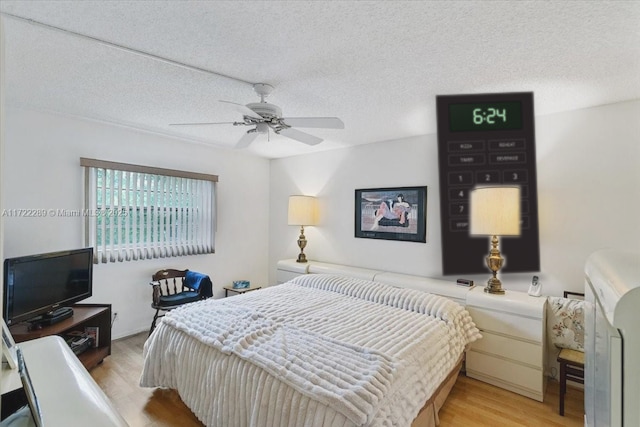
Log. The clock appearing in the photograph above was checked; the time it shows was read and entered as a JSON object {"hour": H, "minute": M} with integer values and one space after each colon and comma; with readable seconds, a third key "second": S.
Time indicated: {"hour": 6, "minute": 24}
